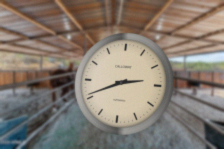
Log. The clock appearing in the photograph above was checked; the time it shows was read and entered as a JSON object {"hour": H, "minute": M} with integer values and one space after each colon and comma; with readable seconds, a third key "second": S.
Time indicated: {"hour": 2, "minute": 41}
